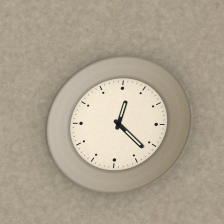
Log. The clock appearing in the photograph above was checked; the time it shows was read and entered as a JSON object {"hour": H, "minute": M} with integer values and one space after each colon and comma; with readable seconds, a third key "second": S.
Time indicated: {"hour": 12, "minute": 22}
